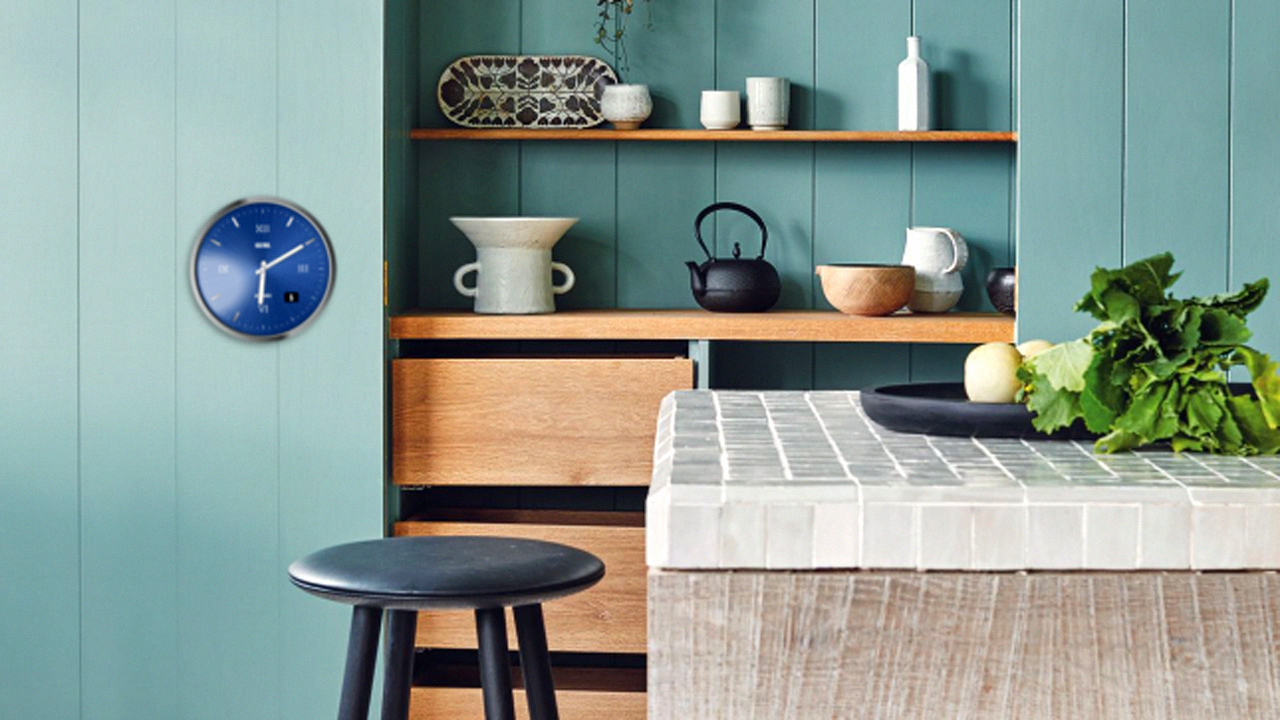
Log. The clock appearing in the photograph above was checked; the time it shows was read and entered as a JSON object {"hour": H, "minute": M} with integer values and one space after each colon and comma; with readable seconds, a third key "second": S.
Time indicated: {"hour": 6, "minute": 10}
